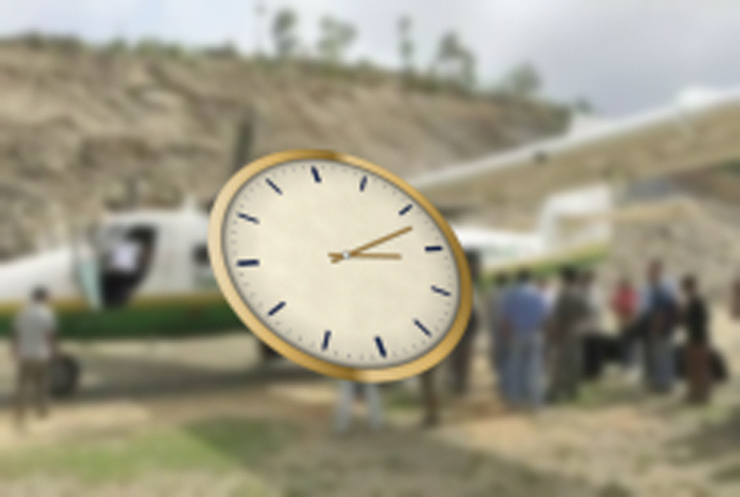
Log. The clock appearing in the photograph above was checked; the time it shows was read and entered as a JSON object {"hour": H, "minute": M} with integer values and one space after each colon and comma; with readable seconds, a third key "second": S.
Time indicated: {"hour": 3, "minute": 12}
